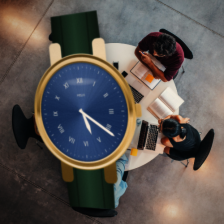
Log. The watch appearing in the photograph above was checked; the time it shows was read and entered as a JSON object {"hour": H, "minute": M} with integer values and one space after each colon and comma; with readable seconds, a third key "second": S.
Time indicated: {"hour": 5, "minute": 21}
